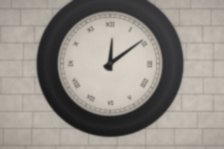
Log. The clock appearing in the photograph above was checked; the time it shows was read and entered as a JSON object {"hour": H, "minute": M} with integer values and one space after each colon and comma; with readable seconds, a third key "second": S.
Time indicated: {"hour": 12, "minute": 9}
